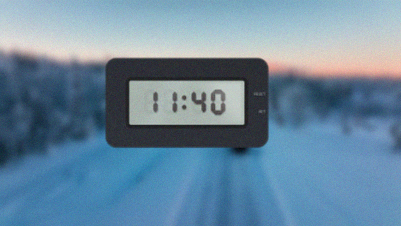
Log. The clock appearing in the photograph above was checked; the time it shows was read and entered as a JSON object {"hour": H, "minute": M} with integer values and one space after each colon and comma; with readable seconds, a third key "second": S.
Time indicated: {"hour": 11, "minute": 40}
